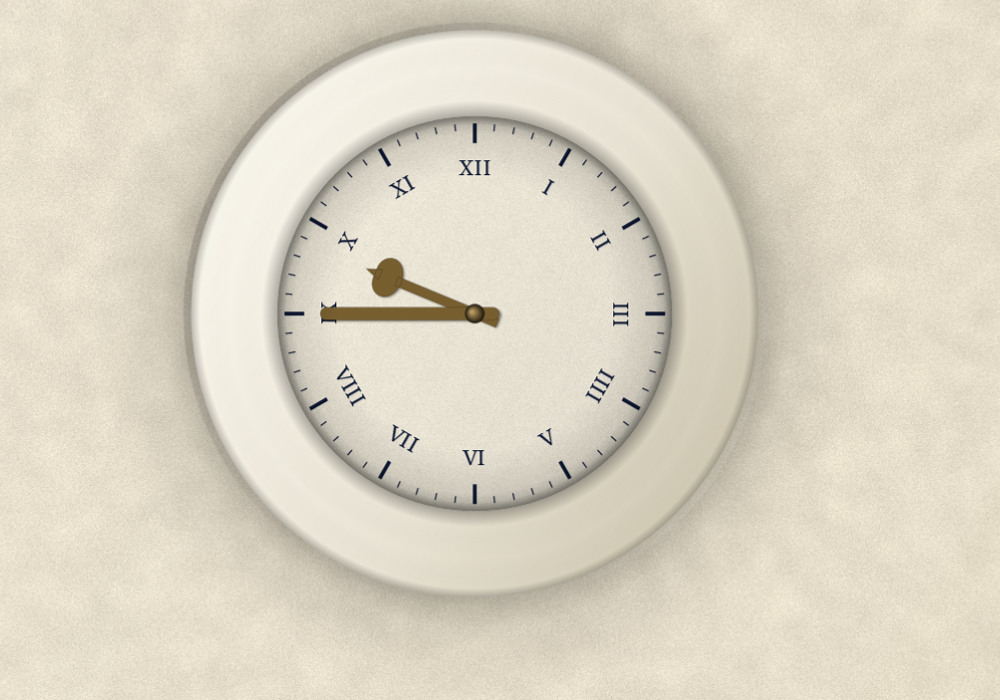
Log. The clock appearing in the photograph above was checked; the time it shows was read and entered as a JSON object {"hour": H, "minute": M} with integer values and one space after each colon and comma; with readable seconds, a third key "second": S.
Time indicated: {"hour": 9, "minute": 45}
